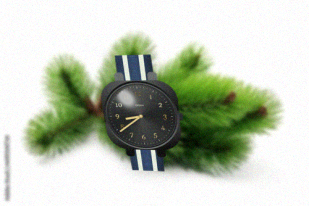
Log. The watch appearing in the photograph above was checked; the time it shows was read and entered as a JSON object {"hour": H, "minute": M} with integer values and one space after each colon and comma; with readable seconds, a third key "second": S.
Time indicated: {"hour": 8, "minute": 39}
